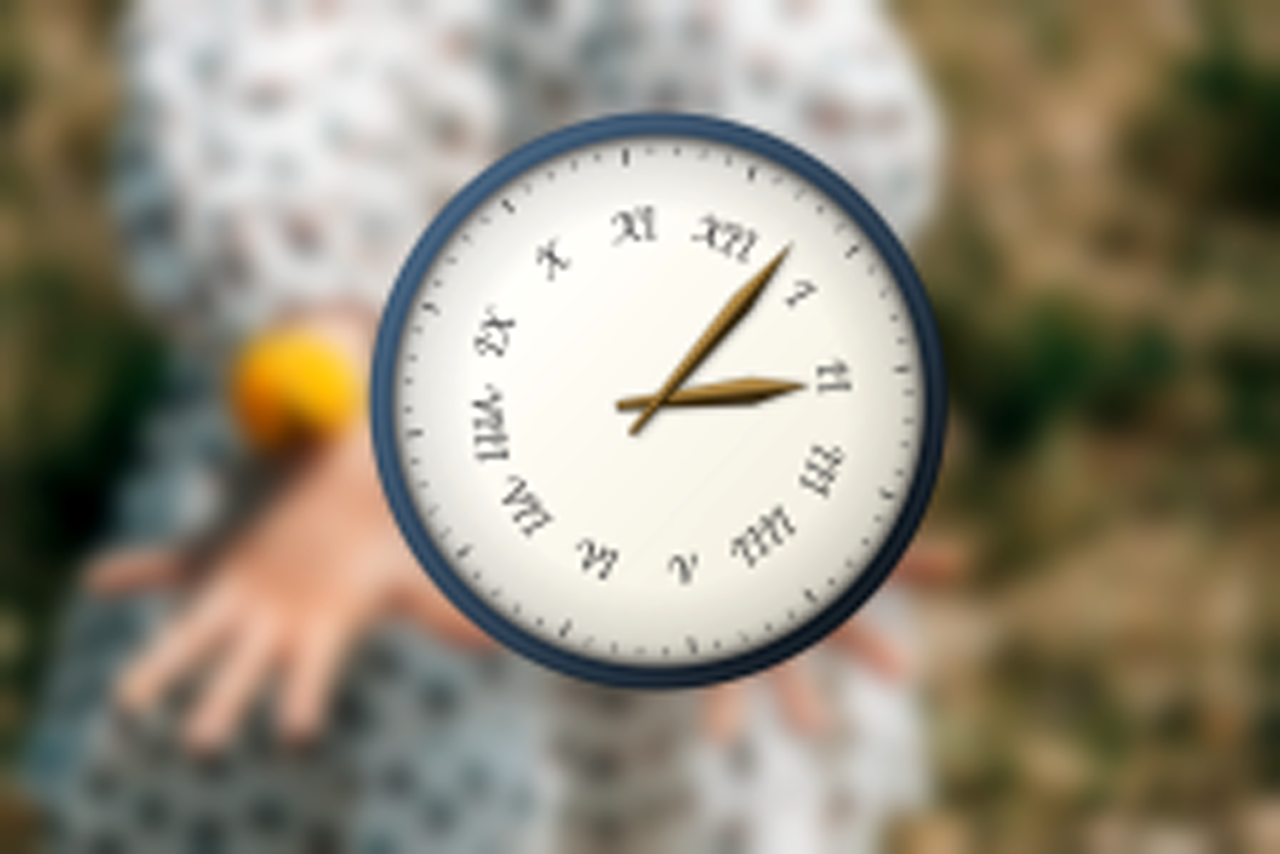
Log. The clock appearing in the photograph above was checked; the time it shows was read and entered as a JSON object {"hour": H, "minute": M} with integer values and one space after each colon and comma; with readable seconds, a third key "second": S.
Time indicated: {"hour": 2, "minute": 3}
